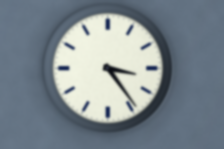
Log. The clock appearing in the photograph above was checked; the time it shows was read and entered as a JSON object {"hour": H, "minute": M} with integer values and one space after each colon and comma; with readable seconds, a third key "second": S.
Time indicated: {"hour": 3, "minute": 24}
